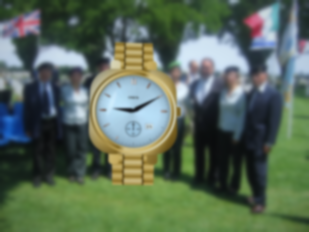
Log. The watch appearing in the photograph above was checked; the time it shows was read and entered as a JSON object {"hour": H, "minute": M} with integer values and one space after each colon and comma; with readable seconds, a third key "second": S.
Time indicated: {"hour": 9, "minute": 10}
